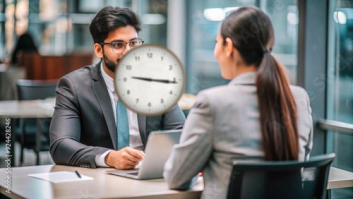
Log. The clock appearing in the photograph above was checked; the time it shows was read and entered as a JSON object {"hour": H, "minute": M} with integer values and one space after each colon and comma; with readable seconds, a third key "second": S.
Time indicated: {"hour": 9, "minute": 16}
